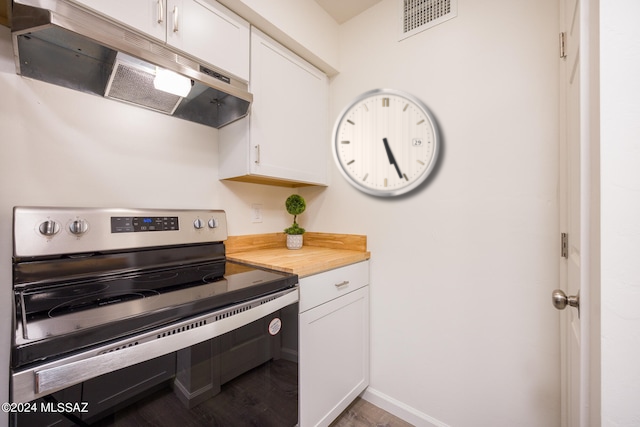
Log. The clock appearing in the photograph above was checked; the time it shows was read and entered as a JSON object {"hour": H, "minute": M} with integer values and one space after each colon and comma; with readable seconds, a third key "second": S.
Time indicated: {"hour": 5, "minute": 26}
